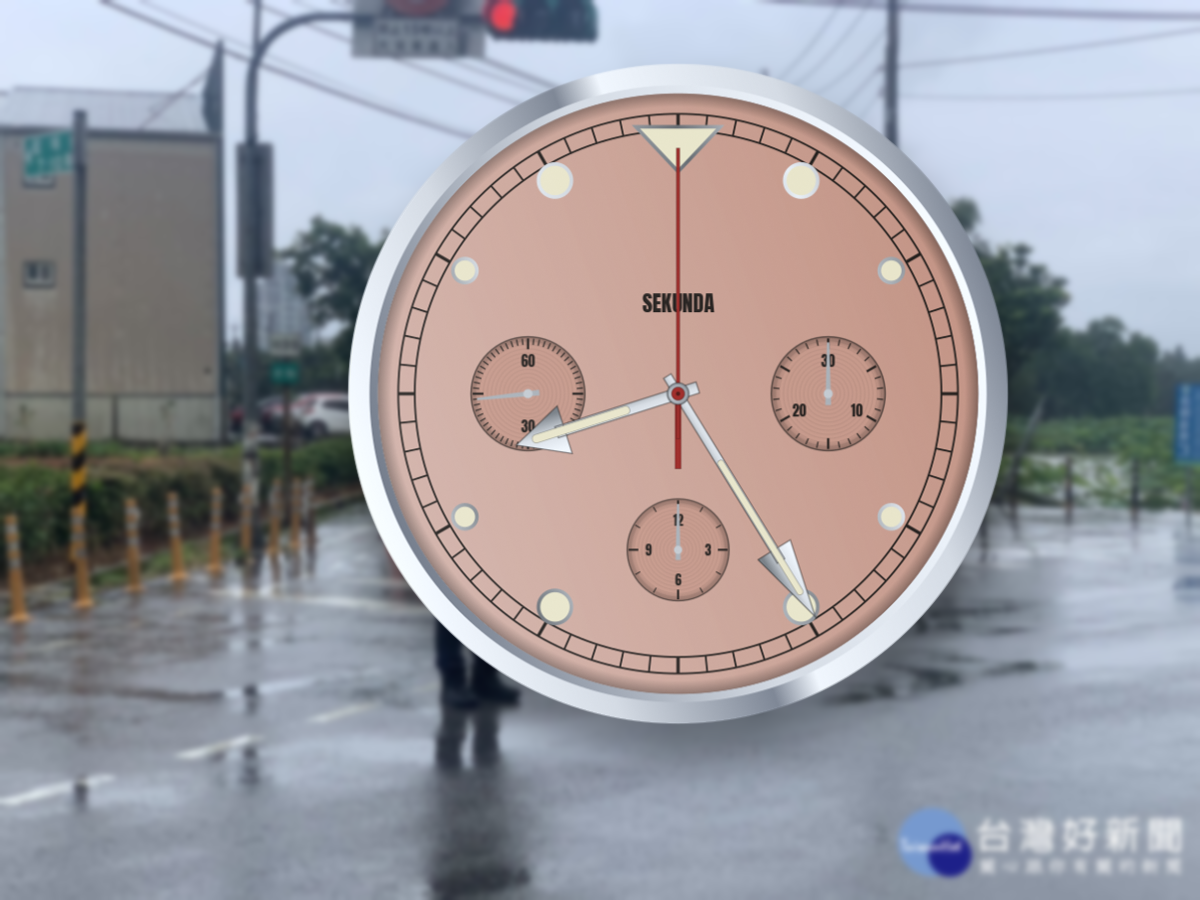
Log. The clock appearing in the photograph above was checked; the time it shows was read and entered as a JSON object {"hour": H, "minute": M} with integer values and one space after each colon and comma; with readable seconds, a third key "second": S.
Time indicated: {"hour": 8, "minute": 24, "second": 44}
